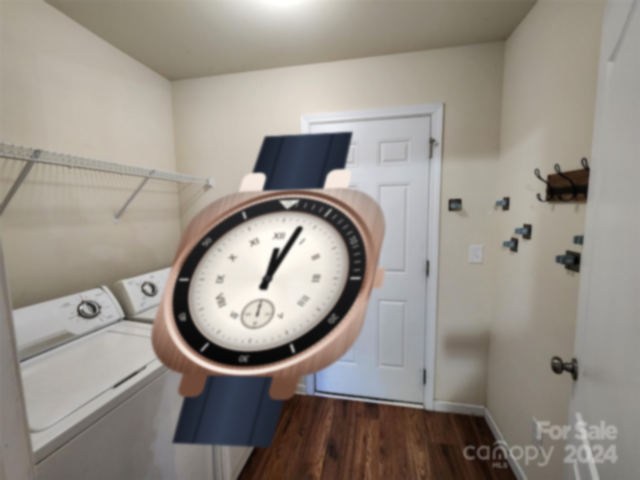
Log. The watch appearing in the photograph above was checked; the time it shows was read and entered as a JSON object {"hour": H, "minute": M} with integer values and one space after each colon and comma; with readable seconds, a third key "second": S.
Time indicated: {"hour": 12, "minute": 3}
